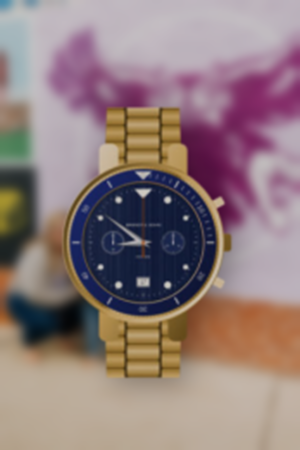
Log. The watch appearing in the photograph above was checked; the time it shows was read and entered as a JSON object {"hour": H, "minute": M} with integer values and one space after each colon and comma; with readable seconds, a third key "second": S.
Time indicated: {"hour": 8, "minute": 51}
